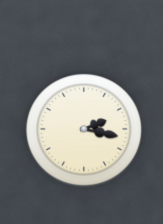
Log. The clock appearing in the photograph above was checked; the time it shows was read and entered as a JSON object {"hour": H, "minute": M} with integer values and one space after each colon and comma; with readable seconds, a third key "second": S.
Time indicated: {"hour": 2, "minute": 17}
